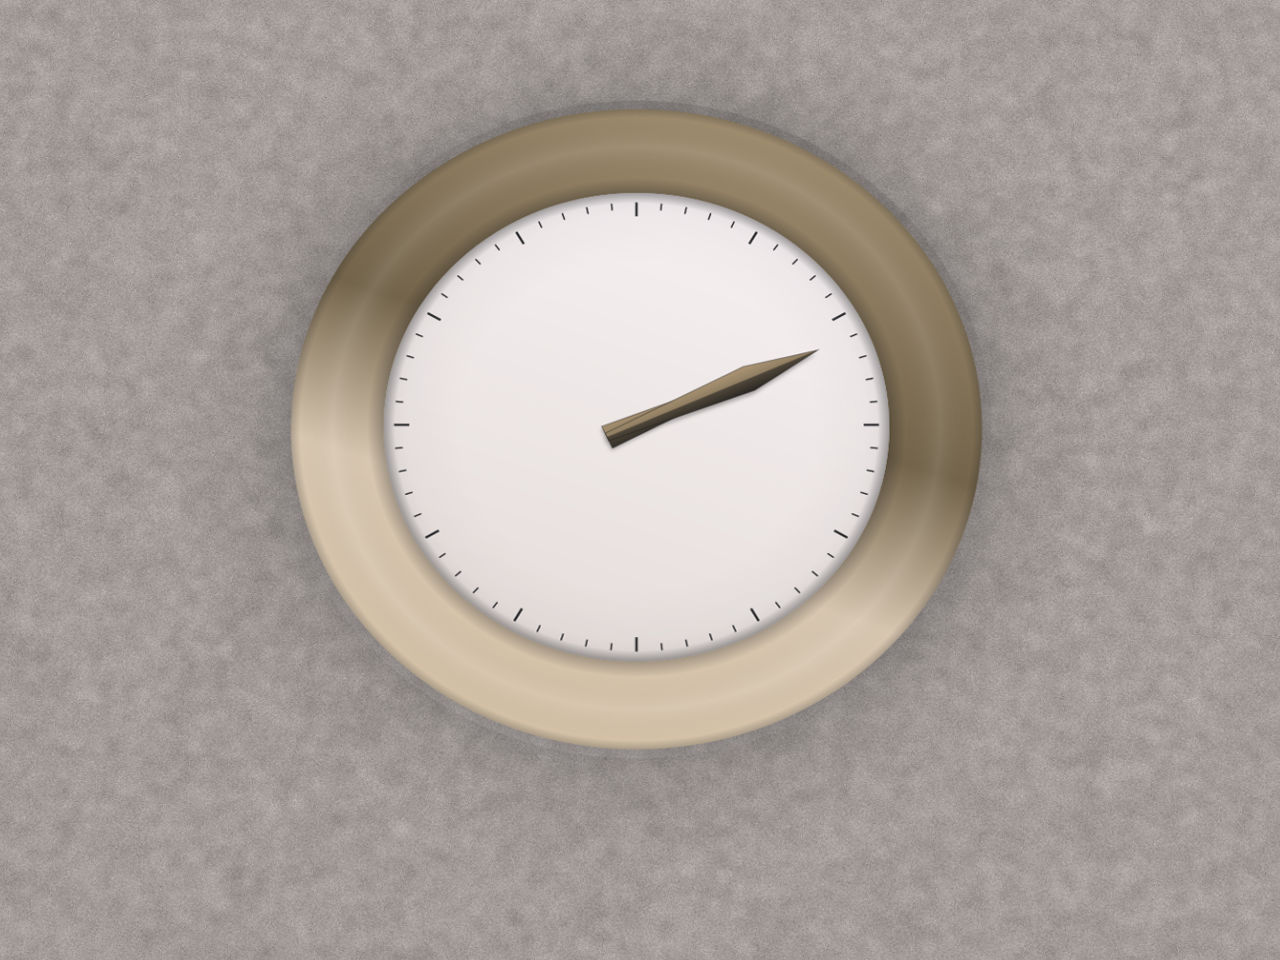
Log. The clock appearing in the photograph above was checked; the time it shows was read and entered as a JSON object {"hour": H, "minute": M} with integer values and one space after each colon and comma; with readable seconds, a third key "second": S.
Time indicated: {"hour": 2, "minute": 11}
